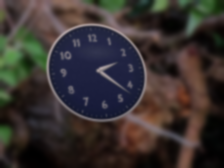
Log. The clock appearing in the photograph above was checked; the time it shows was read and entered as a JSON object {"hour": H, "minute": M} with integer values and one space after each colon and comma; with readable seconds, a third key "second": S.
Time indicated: {"hour": 2, "minute": 22}
